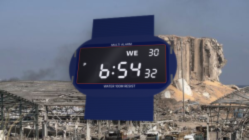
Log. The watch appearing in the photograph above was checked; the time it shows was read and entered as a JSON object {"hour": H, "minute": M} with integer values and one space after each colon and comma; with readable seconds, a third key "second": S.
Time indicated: {"hour": 6, "minute": 54}
